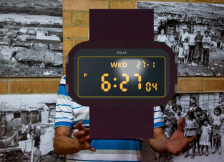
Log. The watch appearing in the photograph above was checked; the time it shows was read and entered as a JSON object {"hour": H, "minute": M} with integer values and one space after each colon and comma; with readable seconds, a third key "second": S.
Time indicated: {"hour": 6, "minute": 27, "second": 4}
